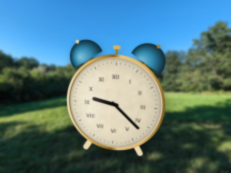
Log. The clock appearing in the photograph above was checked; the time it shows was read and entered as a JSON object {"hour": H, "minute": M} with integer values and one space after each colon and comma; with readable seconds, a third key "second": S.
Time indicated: {"hour": 9, "minute": 22}
